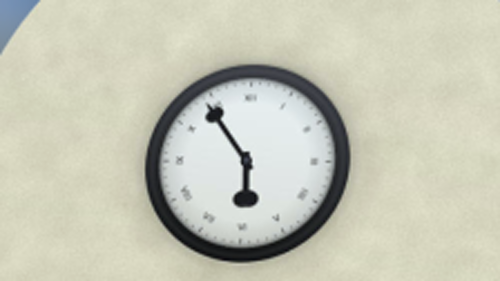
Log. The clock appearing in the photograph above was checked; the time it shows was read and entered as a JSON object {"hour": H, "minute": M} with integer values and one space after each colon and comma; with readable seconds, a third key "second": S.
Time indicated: {"hour": 5, "minute": 54}
